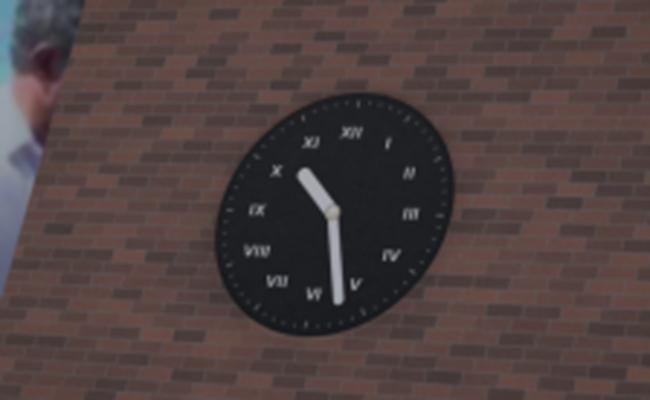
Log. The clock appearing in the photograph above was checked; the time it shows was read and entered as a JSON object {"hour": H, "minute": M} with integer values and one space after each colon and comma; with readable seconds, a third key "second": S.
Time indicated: {"hour": 10, "minute": 27}
